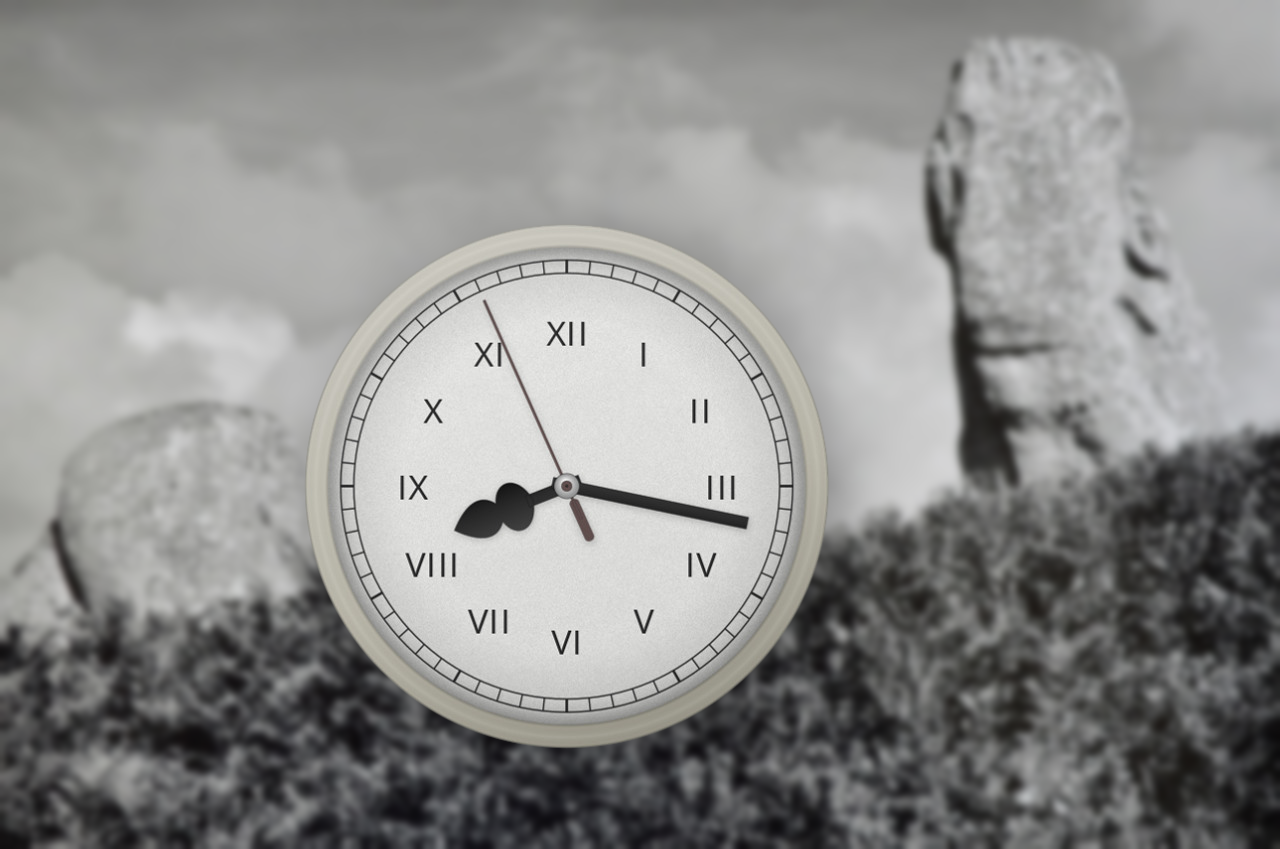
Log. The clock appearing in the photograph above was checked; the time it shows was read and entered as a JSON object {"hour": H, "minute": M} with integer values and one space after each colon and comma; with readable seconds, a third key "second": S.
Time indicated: {"hour": 8, "minute": 16, "second": 56}
